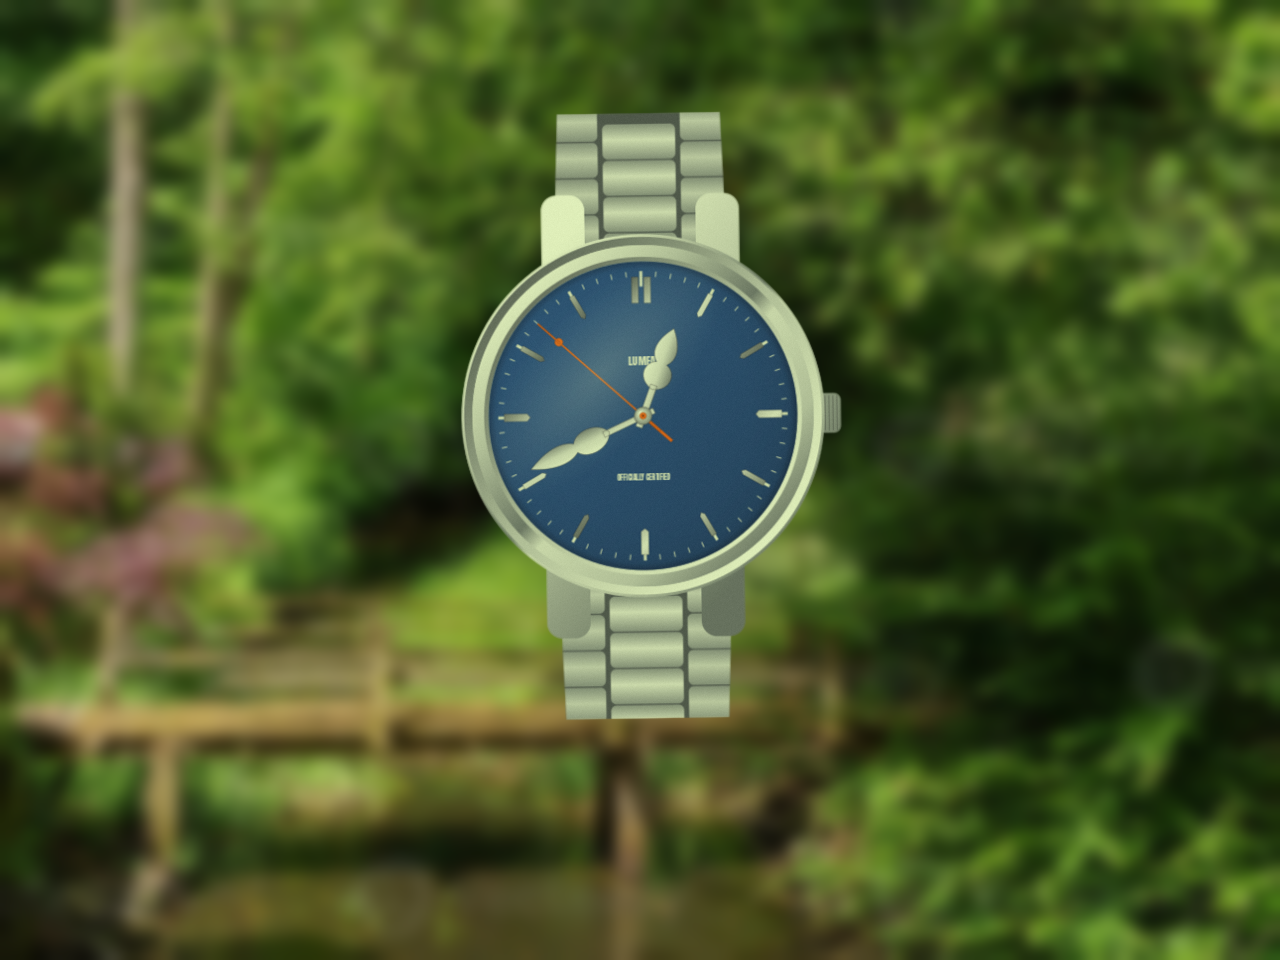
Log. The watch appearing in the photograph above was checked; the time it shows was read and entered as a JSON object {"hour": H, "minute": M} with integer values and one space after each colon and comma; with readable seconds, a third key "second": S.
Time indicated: {"hour": 12, "minute": 40, "second": 52}
